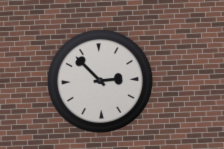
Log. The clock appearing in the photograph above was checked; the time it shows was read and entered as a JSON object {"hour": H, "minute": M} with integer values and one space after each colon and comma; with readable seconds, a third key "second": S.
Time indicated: {"hour": 2, "minute": 53}
